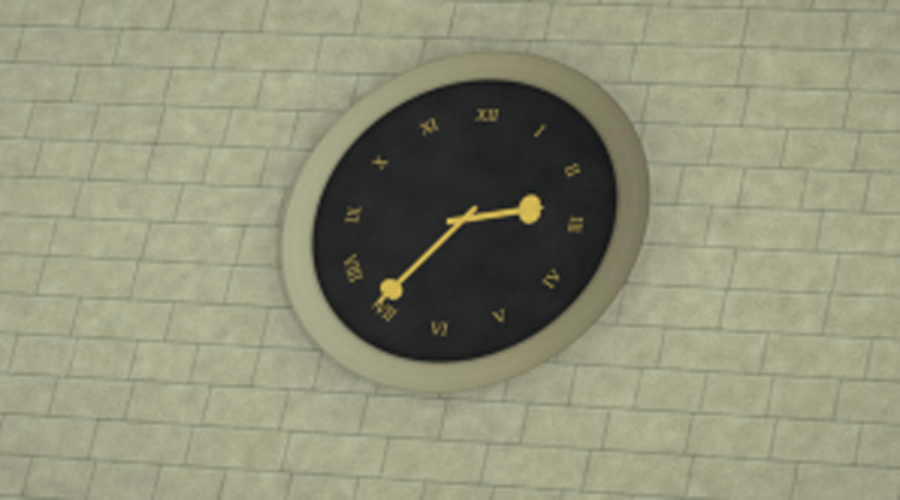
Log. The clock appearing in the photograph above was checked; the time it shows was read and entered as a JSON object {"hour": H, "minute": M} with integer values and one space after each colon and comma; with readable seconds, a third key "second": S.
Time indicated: {"hour": 2, "minute": 36}
